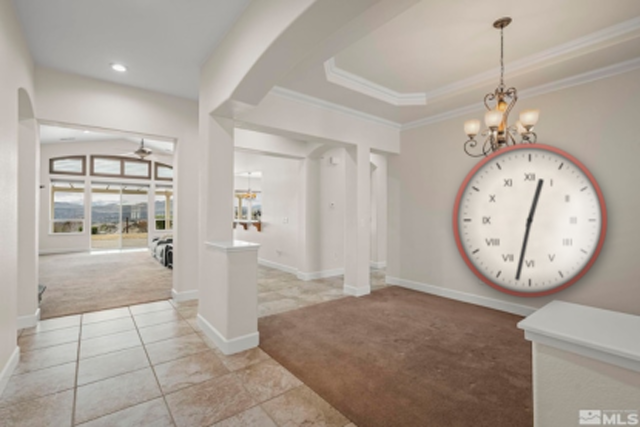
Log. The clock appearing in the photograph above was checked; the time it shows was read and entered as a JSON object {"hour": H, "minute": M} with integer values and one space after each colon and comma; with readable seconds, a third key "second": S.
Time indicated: {"hour": 12, "minute": 32}
